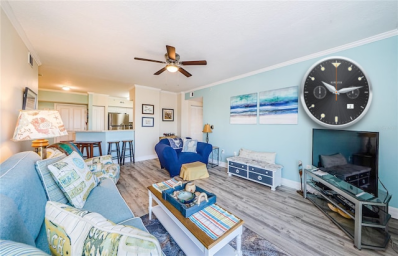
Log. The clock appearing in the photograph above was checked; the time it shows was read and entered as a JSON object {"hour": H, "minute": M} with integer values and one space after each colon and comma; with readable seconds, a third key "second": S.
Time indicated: {"hour": 10, "minute": 13}
